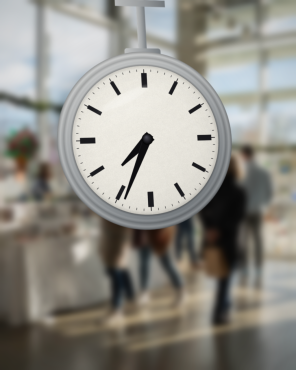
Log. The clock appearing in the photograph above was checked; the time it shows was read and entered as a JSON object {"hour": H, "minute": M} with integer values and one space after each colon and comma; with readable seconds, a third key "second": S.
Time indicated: {"hour": 7, "minute": 34}
